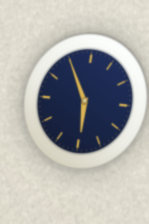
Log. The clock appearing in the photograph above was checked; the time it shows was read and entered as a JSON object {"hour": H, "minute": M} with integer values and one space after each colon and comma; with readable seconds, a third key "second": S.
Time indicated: {"hour": 5, "minute": 55}
